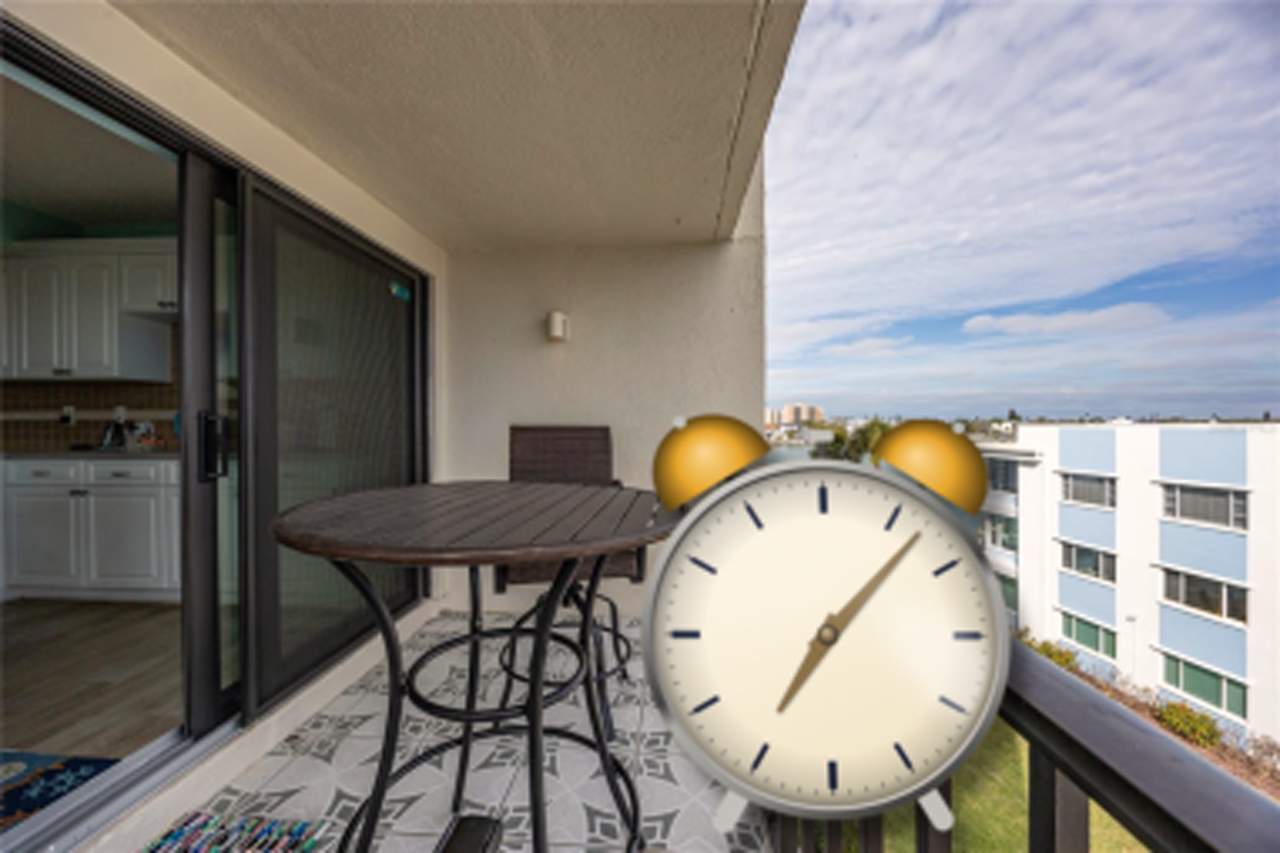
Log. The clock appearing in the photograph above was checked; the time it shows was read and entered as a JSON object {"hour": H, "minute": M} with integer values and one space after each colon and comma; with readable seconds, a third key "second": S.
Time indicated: {"hour": 7, "minute": 7}
